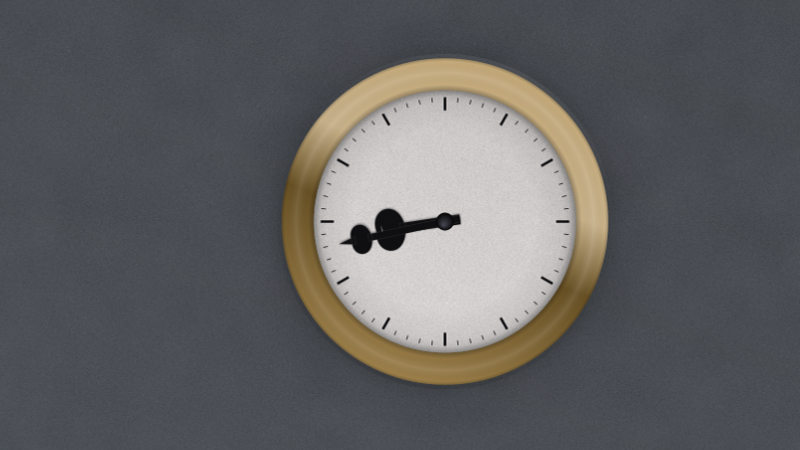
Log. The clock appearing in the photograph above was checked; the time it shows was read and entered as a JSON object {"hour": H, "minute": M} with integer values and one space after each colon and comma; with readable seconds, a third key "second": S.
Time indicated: {"hour": 8, "minute": 43}
